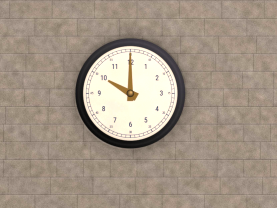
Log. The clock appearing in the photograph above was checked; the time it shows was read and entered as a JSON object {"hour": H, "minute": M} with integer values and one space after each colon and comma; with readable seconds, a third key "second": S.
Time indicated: {"hour": 10, "minute": 0}
